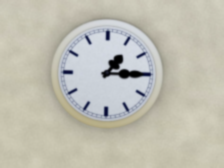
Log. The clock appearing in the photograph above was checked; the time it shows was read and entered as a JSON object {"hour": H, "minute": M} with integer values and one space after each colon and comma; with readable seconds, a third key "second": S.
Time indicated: {"hour": 1, "minute": 15}
